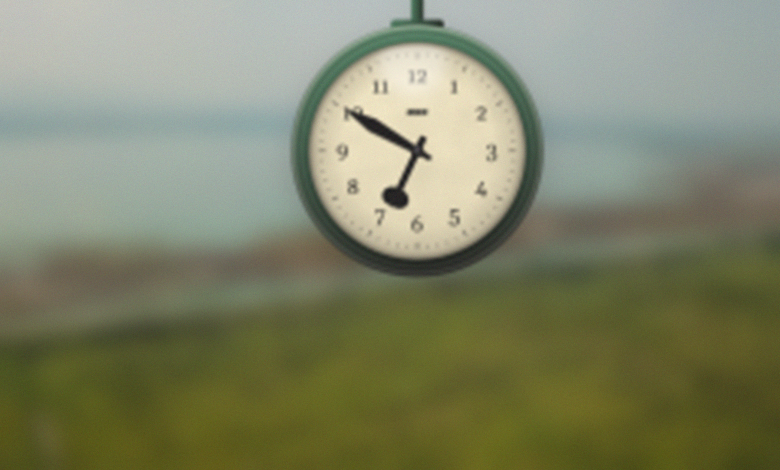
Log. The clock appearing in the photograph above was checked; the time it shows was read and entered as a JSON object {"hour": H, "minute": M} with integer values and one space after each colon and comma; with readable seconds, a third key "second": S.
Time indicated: {"hour": 6, "minute": 50}
